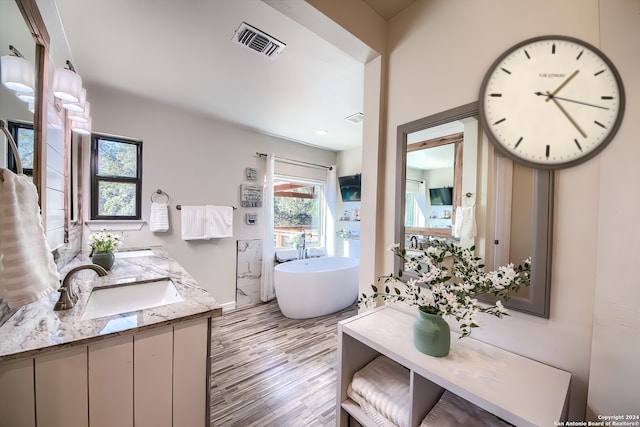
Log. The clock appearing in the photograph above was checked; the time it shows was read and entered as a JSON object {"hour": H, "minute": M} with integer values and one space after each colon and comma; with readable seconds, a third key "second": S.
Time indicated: {"hour": 1, "minute": 23, "second": 17}
